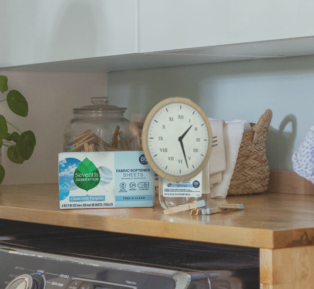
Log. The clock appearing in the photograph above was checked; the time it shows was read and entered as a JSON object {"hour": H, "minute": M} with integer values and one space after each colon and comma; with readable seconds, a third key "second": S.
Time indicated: {"hour": 1, "minute": 27}
